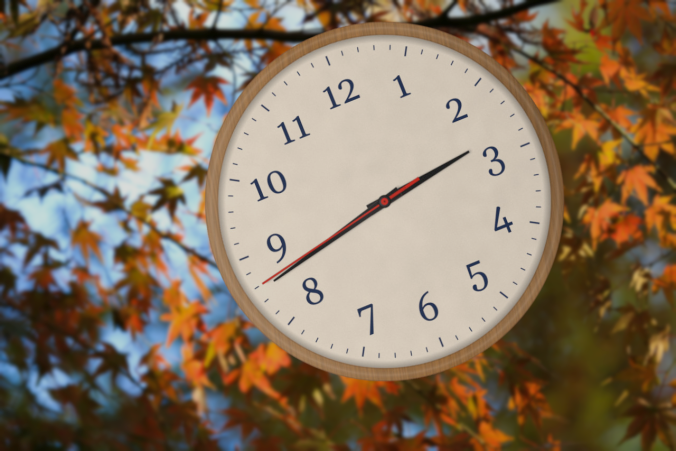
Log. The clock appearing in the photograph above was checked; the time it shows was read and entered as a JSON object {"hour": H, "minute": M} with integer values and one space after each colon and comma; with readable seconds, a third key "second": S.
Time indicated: {"hour": 2, "minute": 42, "second": 43}
